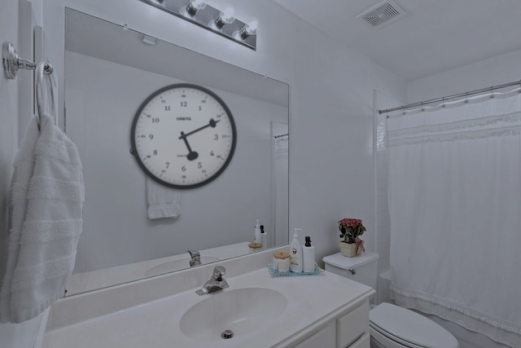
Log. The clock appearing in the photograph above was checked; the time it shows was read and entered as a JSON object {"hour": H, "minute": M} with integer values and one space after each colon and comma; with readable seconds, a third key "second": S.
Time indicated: {"hour": 5, "minute": 11}
